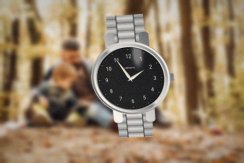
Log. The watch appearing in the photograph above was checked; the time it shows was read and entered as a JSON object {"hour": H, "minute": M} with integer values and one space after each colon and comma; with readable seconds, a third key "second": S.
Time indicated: {"hour": 1, "minute": 55}
